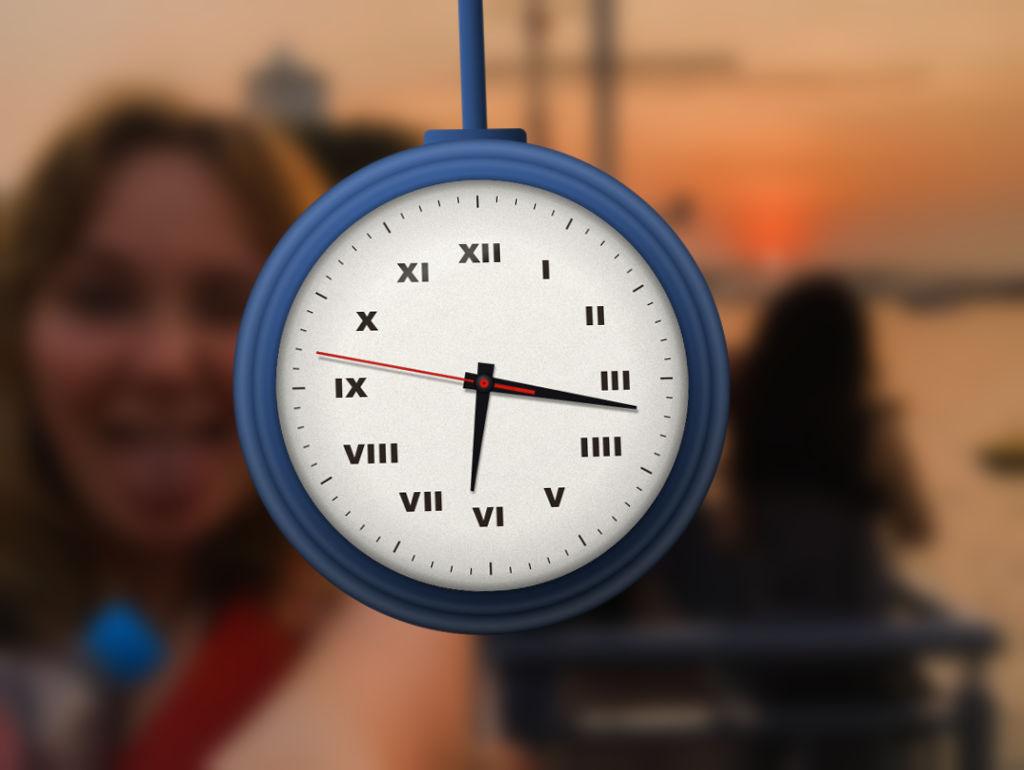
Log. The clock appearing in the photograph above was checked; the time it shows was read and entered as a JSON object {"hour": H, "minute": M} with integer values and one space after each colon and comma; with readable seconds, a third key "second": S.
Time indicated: {"hour": 6, "minute": 16, "second": 47}
